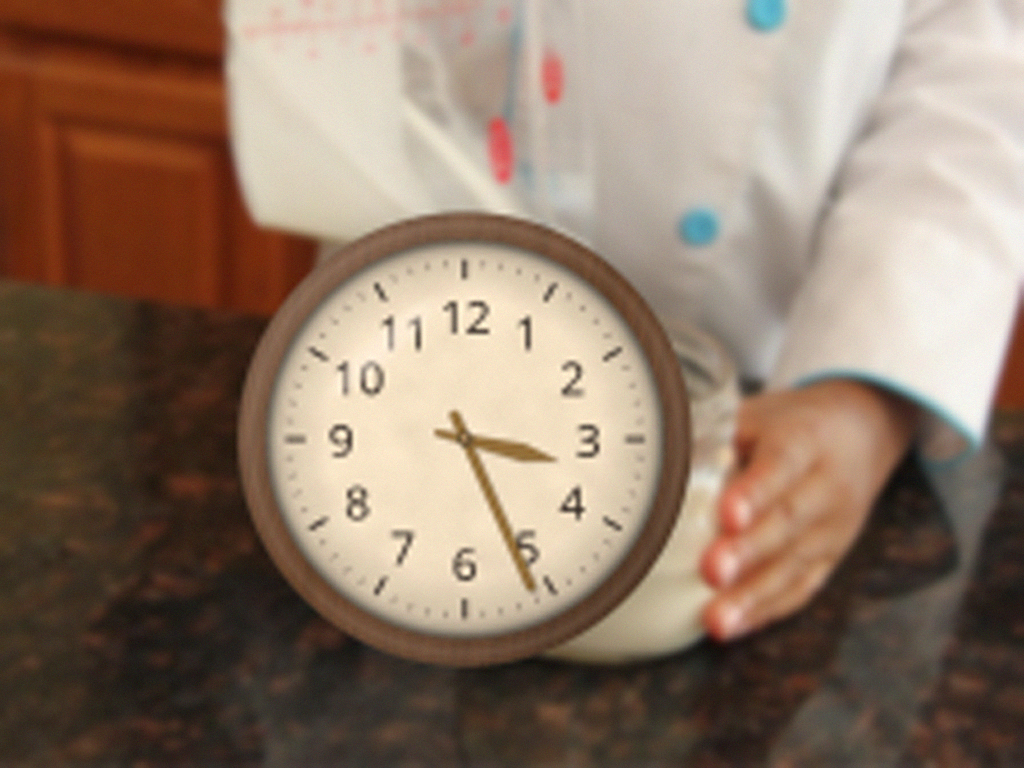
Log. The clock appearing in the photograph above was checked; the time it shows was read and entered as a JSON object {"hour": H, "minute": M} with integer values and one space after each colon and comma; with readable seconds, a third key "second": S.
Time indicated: {"hour": 3, "minute": 26}
